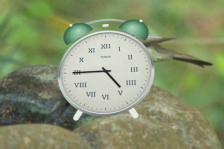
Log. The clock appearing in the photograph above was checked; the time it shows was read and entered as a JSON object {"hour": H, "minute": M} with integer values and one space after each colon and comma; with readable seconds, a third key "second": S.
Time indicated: {"hour": 4, "minute": 45}
